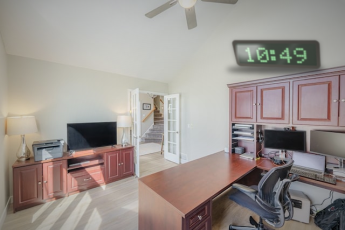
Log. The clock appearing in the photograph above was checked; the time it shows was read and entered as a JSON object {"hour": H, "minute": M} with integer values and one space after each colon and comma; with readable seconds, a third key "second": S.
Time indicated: {"hour": 10, "minute": 49}
